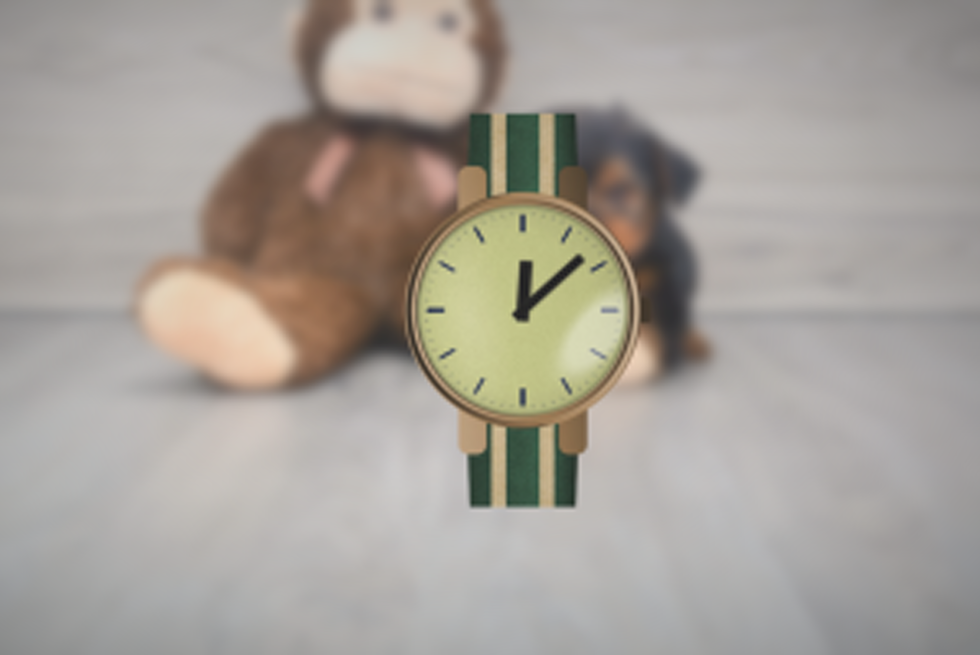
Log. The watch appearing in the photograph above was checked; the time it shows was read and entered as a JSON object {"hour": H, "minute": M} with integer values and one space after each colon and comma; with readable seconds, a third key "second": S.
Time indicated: {"hour": 12, "minute": 8}
